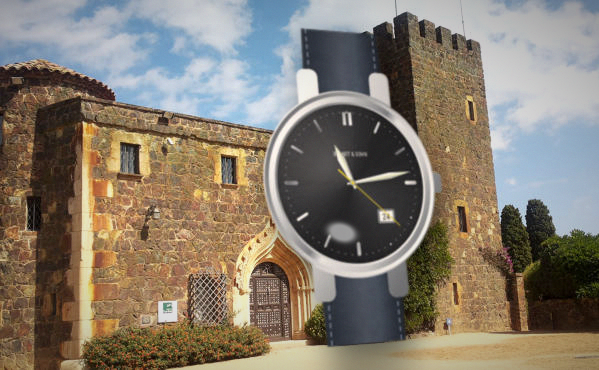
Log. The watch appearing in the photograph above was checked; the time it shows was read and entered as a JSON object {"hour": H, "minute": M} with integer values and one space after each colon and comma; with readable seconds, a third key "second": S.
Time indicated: {"hour": 11, "minute": 13, "second": 22}
